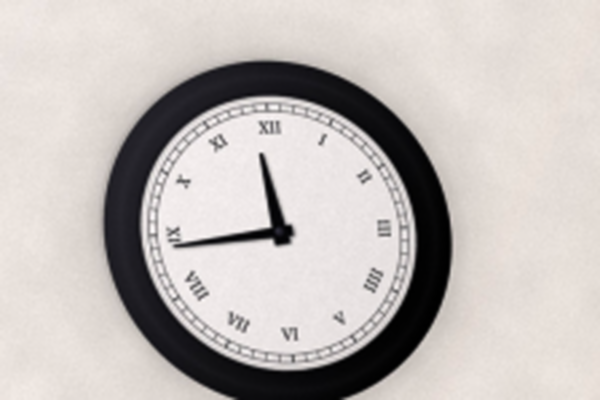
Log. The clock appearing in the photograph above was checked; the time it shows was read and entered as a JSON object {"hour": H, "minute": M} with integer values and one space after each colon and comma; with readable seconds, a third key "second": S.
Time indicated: {"hour": 11, "minute": 44}
